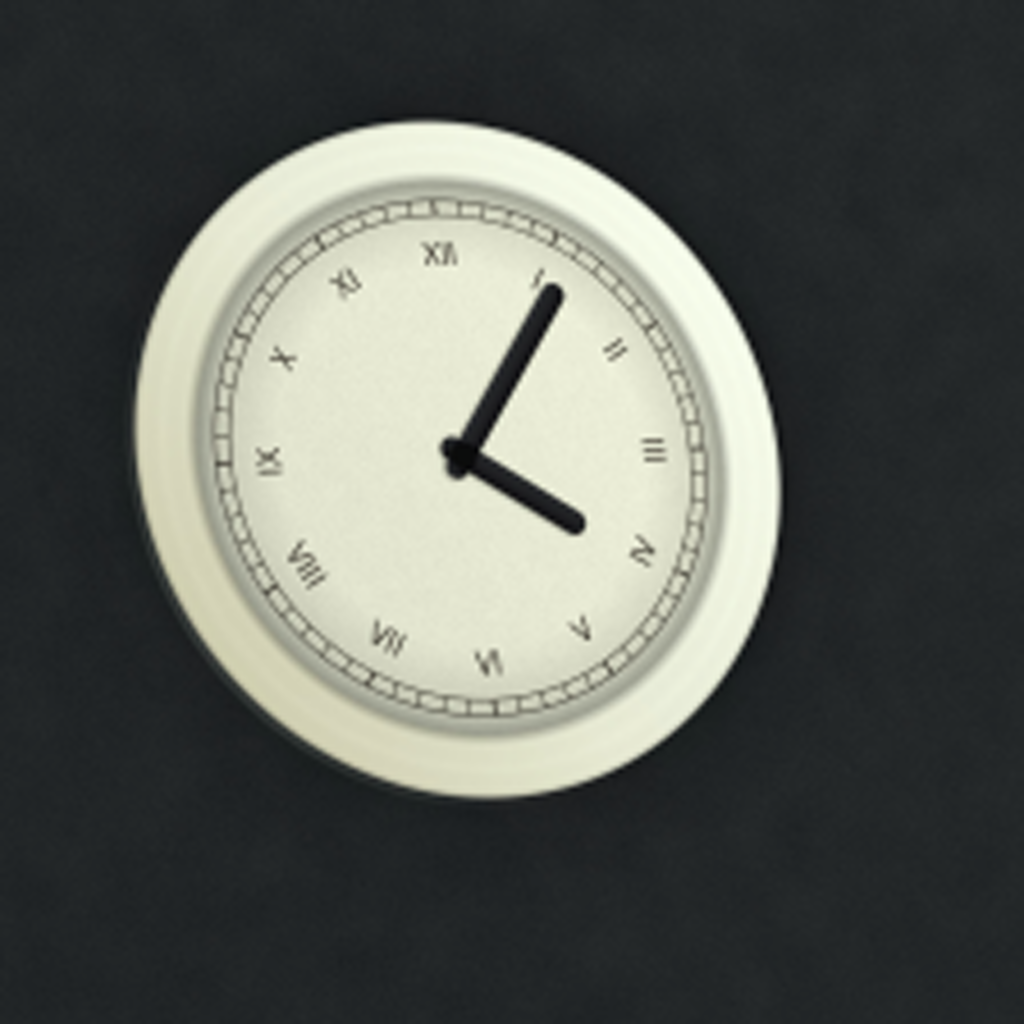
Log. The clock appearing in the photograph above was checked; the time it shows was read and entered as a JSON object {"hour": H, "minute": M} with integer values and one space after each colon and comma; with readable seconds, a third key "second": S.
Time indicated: {"hour": 4, "minute": 6}
